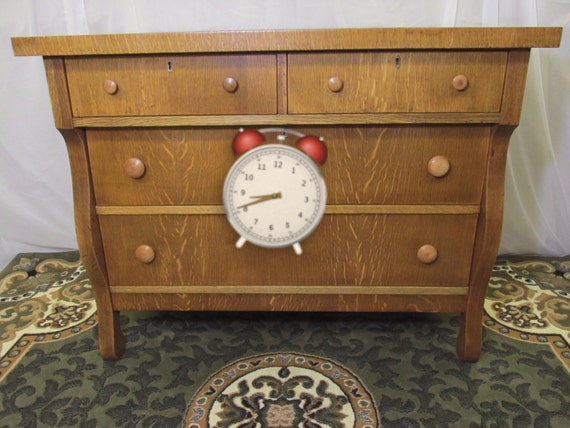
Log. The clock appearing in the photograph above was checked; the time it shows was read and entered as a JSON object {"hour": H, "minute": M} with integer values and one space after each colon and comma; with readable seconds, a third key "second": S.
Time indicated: {"hour": 8, "minute": 41}
